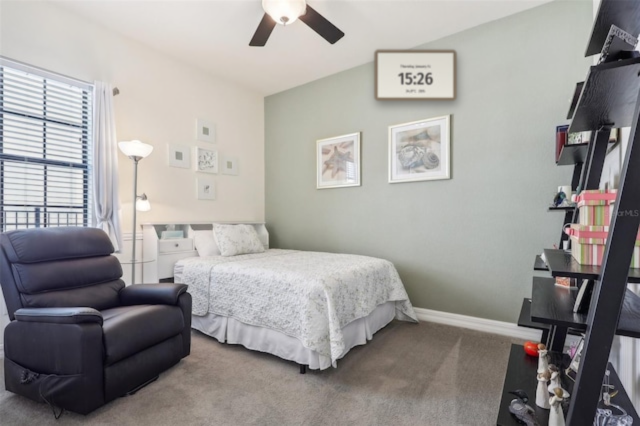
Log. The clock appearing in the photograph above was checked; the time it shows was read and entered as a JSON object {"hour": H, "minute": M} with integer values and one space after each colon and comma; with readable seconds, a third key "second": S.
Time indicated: {"hour": 15, "minute": 26}
